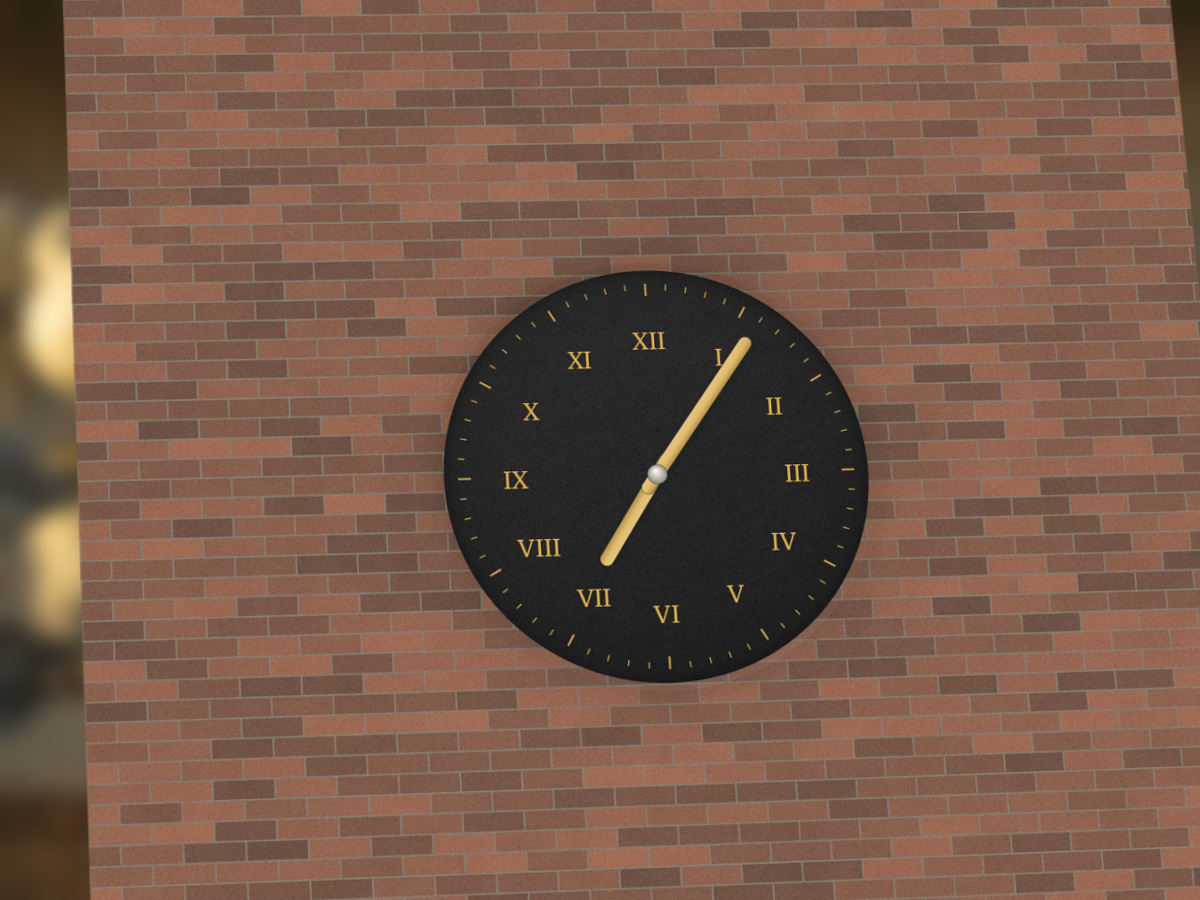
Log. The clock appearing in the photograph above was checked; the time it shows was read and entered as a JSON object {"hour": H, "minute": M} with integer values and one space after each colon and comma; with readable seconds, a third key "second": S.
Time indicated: {"hour": 7, "minute": 6}
